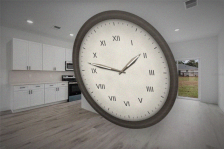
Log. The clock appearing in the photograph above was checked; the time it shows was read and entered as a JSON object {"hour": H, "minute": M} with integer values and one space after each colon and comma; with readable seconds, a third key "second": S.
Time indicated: {"hour": 1, "minute": 47}
